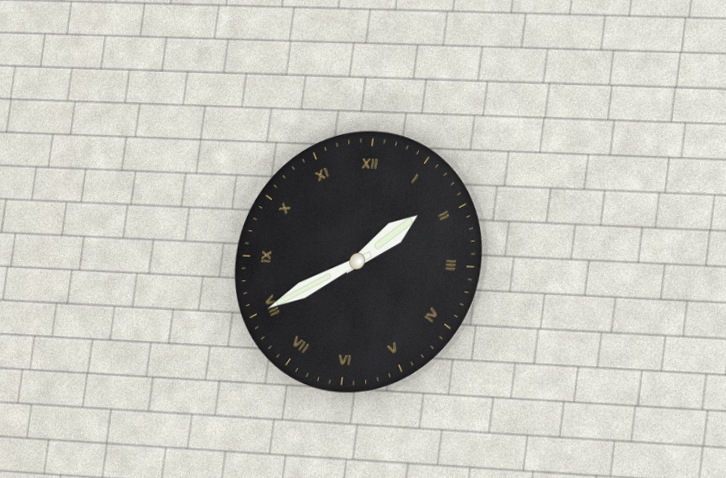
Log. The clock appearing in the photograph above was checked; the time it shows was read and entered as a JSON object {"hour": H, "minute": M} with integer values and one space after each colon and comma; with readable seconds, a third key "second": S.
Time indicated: {"hour": 1, "minute": 40}
